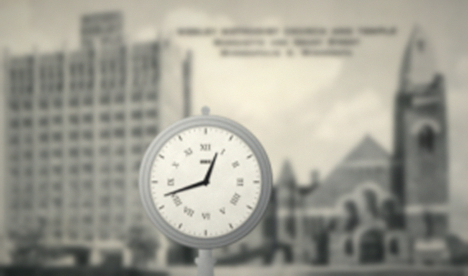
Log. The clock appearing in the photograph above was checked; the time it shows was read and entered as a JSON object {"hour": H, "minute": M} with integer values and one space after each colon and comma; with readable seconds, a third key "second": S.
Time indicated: {"hour": 12, "minute": 42}
